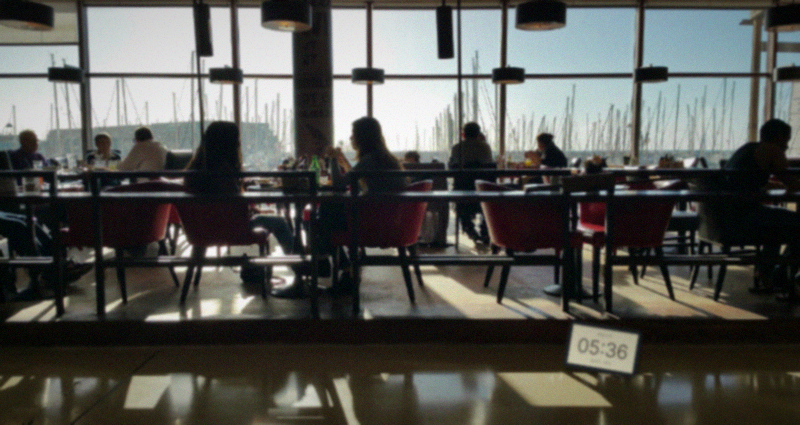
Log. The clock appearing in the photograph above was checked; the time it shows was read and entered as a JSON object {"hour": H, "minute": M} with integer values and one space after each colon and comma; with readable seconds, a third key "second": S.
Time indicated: {"hour": 5, "minute": 36}
